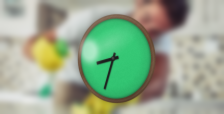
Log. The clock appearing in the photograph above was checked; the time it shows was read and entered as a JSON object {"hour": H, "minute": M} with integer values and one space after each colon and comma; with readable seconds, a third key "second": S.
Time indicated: {"hour": 8, "minute": 33}
